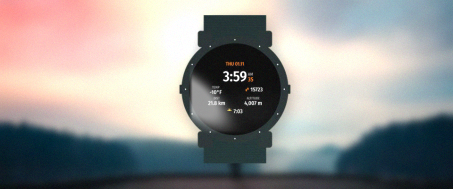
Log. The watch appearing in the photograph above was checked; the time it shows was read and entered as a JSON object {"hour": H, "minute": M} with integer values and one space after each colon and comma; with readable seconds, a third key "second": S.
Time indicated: {"hour": 3, "minute": 59}
